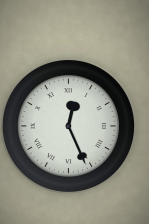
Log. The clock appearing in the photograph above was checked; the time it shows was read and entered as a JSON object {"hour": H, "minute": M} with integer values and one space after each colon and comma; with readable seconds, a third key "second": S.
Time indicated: {"hour": 12, "minute": 26}
